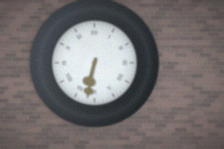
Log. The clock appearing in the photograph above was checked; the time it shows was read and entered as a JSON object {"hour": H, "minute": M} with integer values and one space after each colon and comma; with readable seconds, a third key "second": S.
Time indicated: {"hour": 6, "minute": 32}
